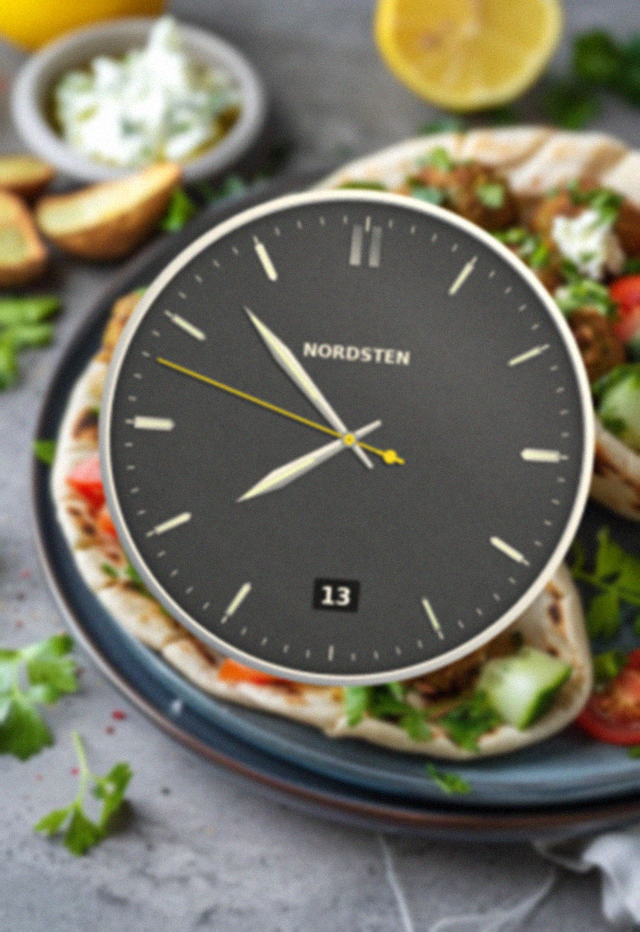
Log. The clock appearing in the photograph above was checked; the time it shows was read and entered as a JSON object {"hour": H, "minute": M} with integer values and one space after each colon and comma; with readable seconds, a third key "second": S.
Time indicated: {"hour": 7, "minute": 52, "second": 48}
